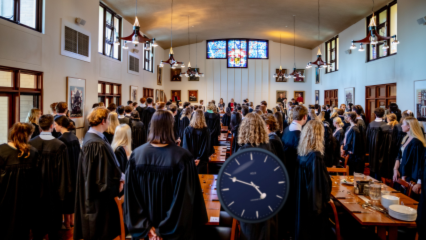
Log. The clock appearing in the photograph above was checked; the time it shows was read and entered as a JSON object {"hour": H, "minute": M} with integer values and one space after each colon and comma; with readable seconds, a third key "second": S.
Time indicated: {"hour": 4, "minute": 49}
